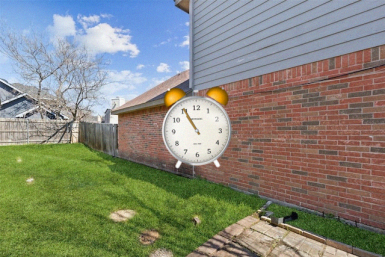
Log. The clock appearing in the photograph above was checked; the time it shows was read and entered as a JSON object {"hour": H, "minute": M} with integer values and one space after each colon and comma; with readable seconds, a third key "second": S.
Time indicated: {"hour": 10, "minute": 55}
